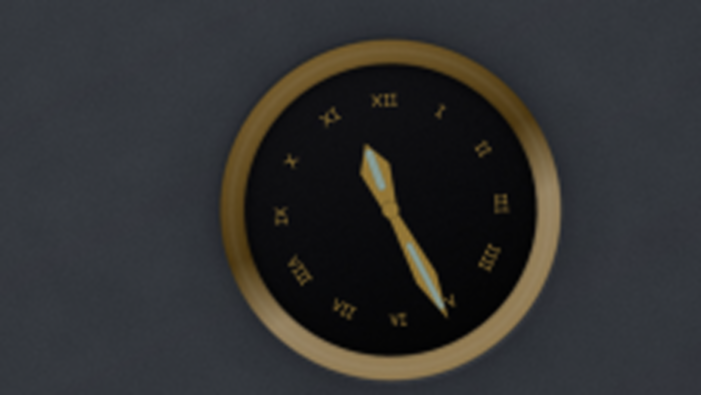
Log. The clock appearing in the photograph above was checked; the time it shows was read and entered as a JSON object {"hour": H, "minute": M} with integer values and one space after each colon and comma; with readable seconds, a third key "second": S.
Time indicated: {"hour": 11, "minute": 26}
